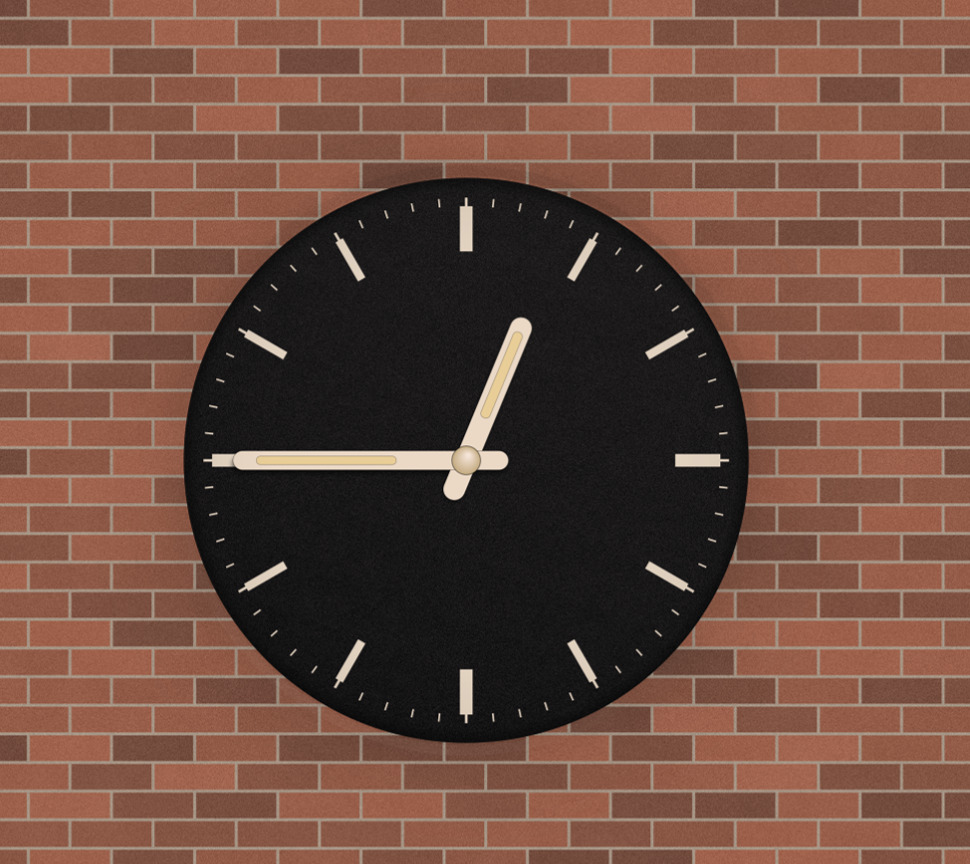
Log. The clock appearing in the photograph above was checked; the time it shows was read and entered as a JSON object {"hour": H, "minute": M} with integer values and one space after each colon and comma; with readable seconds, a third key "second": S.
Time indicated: {"hour": 12, "minute": 45}
